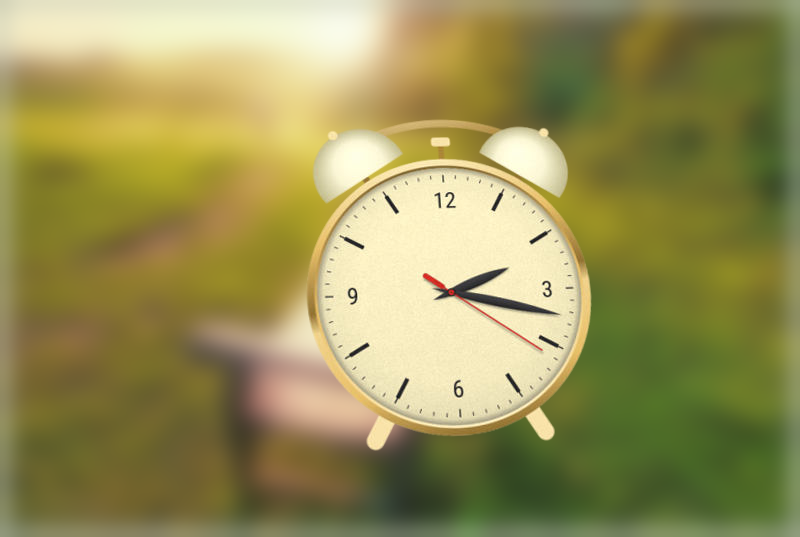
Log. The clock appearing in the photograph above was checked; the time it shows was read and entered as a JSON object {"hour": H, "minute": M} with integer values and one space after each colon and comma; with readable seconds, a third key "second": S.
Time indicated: {"hour": 2, "minute": 17, "second": 21}
